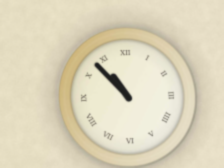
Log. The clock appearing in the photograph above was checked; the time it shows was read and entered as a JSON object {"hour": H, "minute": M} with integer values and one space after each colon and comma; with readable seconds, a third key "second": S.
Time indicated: {"hour": 10, "minute": 53}
